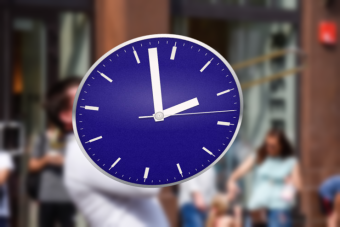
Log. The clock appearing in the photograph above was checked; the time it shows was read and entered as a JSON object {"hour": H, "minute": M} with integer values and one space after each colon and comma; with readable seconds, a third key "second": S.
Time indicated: {"hour": 1, "minute": 57, "second": 13}
